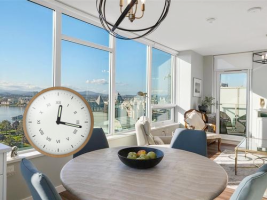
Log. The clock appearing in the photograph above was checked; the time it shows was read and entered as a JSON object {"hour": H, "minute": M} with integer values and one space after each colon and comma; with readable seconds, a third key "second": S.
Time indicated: {"hour": 12, "minute": 17}
